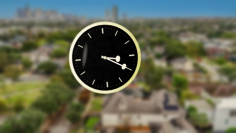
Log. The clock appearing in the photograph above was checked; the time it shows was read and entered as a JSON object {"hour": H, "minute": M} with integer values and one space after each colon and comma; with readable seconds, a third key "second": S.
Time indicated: {"hour": 3, "minute": 20}
